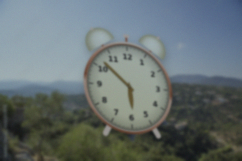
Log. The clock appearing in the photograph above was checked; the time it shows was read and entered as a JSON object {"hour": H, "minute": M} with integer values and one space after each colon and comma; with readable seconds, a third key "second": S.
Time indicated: {"hour": 5, "minute": 52}
